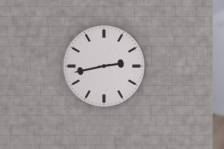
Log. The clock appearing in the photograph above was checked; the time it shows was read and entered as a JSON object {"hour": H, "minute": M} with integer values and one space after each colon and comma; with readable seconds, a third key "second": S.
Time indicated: {"hour": 2, "minute": 43}
